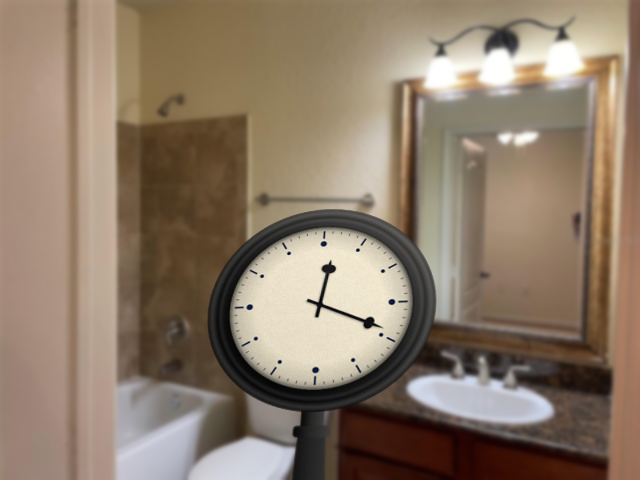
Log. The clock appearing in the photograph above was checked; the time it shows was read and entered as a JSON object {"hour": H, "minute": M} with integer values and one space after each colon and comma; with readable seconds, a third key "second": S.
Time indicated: {"hour": 12, "minute": 19}
